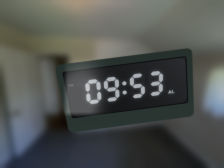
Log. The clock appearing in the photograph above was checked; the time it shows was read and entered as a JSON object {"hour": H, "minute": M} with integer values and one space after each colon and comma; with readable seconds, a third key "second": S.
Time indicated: {"hour": 9, "minute": 53}
